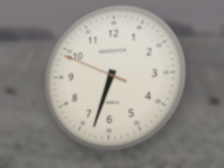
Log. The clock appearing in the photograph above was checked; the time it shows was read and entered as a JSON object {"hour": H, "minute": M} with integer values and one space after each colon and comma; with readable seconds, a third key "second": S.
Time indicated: {"hour": 6, "minute": 32, "second": 49}
